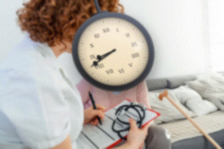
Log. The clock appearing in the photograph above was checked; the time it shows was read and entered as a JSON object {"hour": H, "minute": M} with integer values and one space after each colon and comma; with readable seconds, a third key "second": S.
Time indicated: {"hour": 8, "minute": 42}
